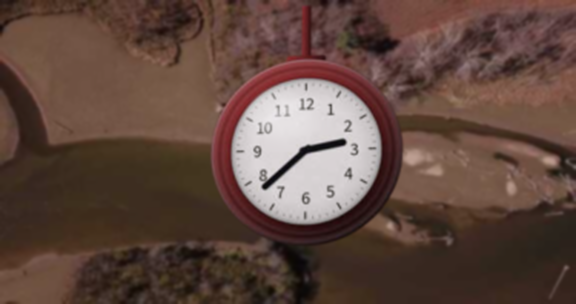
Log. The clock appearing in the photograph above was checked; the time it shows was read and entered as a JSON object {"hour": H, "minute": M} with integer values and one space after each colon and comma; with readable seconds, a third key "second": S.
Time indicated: {"hour": 2, "minute": 38}
